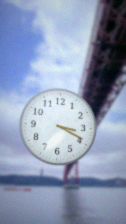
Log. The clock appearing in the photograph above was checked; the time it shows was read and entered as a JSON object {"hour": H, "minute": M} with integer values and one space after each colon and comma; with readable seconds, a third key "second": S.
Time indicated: {"hour": 3, "minute": 19}
